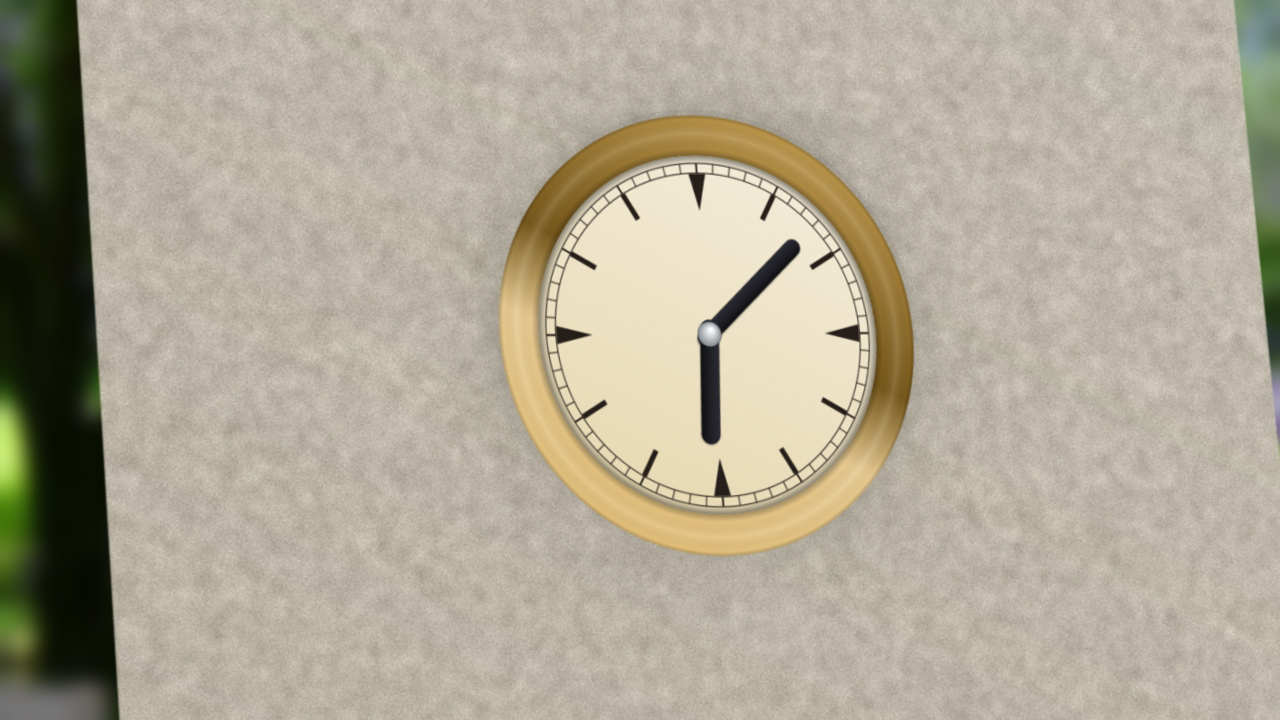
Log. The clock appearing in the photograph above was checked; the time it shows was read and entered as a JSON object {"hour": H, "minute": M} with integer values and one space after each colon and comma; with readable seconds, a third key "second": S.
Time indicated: {"hour": 6, "minute": 8}
